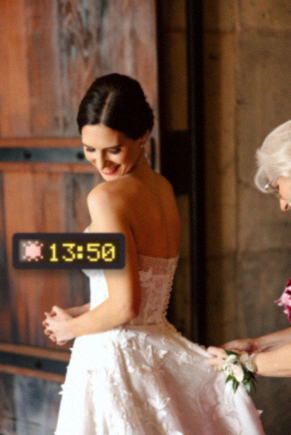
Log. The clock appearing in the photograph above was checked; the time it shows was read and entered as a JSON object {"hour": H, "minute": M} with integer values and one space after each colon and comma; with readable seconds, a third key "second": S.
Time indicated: {"hour": 13, "minute": 50}
